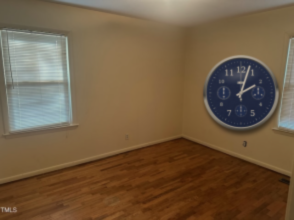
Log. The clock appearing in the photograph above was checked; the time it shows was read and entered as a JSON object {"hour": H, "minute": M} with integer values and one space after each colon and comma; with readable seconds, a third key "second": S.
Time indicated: {"hour": 2, "minute": 3}
